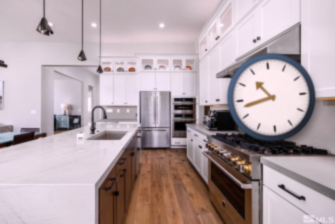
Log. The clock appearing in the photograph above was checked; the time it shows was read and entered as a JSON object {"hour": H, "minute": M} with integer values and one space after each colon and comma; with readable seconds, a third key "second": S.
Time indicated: {"hour": 10, "minute": 43}
